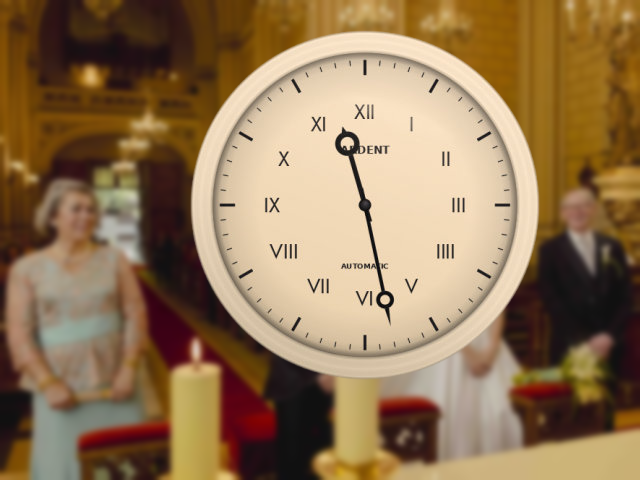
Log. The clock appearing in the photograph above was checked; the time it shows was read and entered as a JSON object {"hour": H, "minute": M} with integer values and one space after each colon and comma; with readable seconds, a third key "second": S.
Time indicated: {"hour": 11, "minute": 28}
